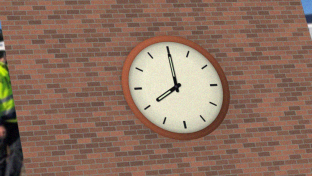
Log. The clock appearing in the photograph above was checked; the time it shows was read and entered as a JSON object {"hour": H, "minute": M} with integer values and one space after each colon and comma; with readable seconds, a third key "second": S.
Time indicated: {"hour": 8, "minute": 0}
